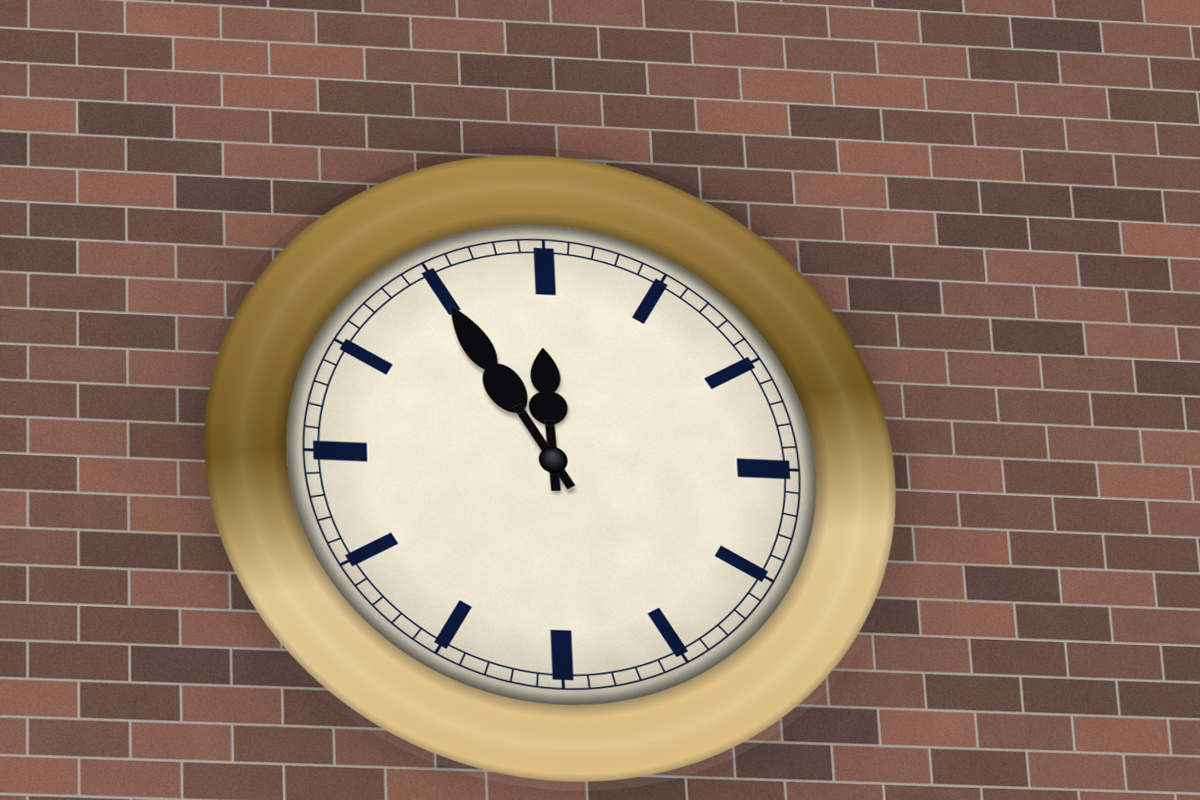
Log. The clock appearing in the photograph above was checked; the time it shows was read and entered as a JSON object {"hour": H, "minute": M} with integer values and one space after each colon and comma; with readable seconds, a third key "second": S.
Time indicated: {"hour": 11, "minute": 55}
